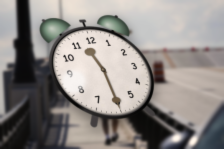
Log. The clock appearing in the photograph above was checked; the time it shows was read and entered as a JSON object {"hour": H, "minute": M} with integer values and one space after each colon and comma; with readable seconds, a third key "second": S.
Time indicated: {"hour": 11, "minute": 30}
